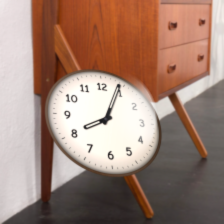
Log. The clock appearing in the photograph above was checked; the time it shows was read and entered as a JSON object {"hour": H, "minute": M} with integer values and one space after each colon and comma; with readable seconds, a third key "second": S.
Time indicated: {"hour": 8, "minute": 4}
